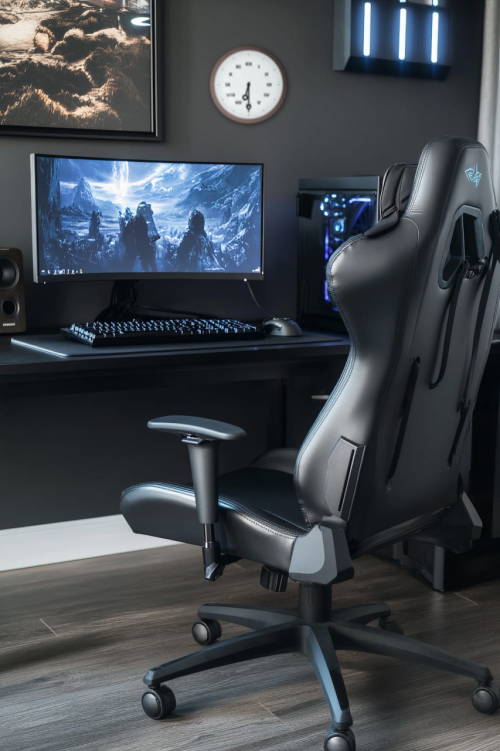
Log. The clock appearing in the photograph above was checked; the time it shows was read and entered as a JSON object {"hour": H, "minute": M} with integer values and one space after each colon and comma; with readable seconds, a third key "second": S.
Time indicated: {"hour": 6, "minute": 30}
